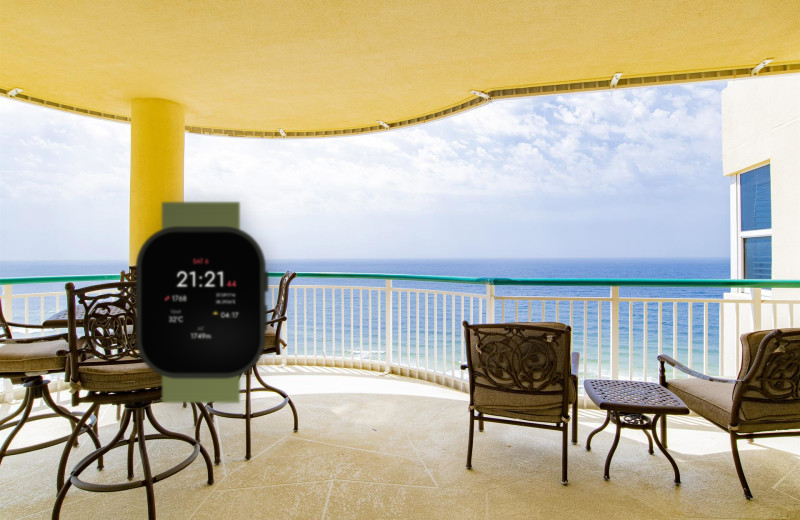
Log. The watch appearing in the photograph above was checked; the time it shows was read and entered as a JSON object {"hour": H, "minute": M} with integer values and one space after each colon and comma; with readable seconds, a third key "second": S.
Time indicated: {"hour": 21, "minute": 21}
